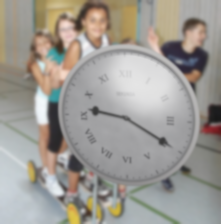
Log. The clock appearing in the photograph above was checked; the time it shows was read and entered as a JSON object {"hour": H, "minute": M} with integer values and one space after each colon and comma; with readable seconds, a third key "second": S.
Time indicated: {"hour": 9, "minute": 20}
